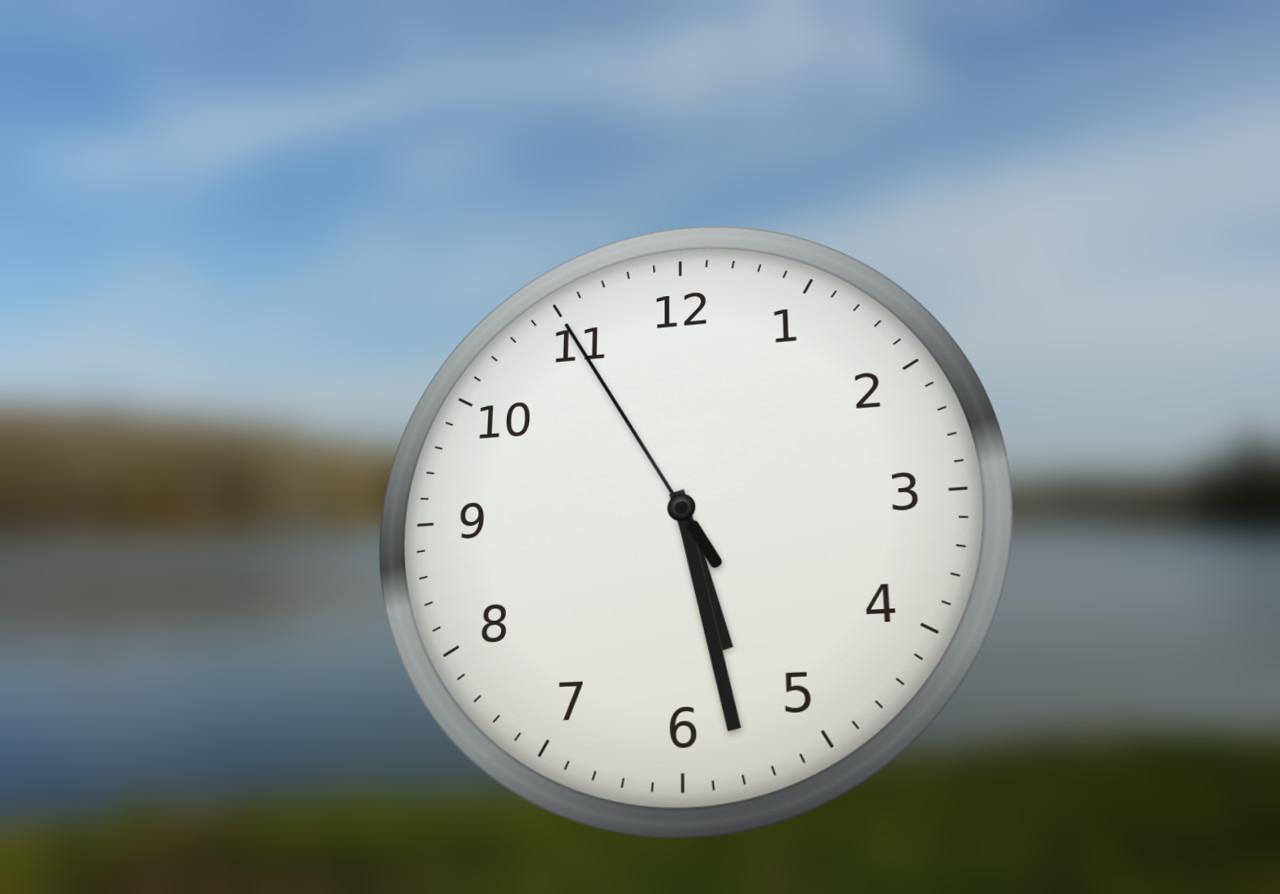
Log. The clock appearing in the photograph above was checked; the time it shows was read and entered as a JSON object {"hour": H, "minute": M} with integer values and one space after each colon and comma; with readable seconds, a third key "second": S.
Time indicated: {"hour": 5, "minute": 27, "second": 55}
